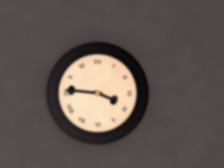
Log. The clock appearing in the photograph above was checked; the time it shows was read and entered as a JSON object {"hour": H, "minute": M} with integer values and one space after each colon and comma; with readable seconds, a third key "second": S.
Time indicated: {"hour": 3, "minute": 46}
